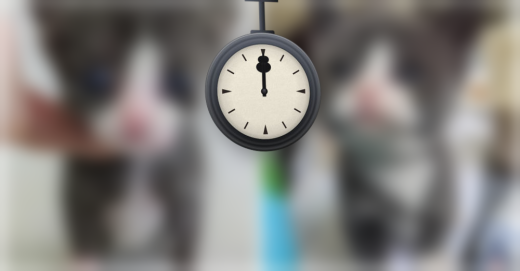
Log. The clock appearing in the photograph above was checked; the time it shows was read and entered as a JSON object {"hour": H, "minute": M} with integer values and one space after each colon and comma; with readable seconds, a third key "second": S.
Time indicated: {"hour": 12, "minute": 0}
